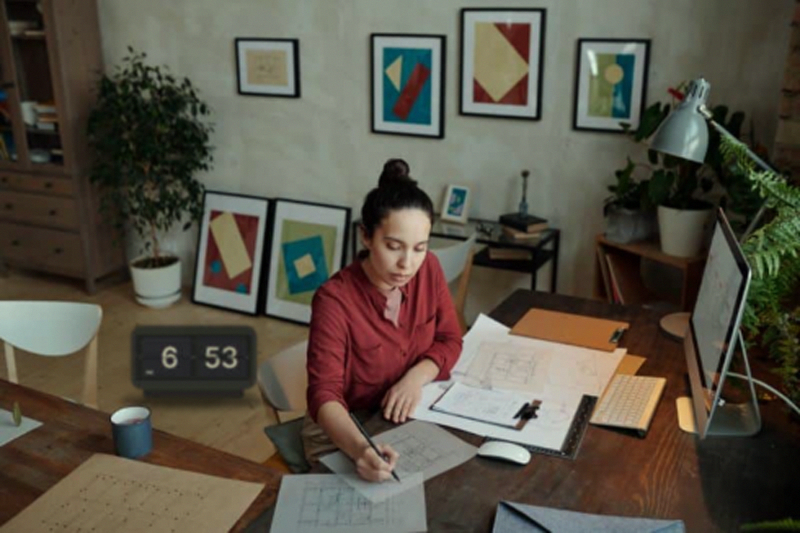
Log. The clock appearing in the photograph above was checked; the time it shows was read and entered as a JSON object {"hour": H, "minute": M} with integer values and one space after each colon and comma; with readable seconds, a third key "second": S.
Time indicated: {"hour": 6, "minute": 53}
